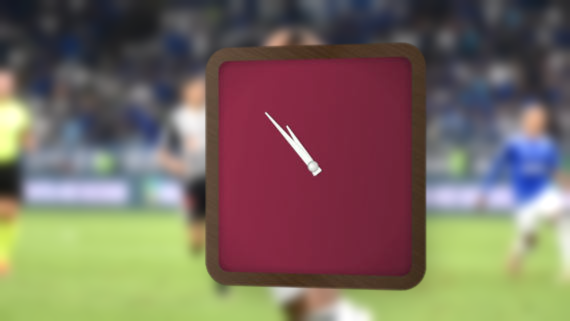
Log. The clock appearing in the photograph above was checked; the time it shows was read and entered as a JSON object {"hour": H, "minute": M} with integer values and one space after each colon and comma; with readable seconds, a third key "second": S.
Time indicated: {"hour": 10, "minute": 53}
